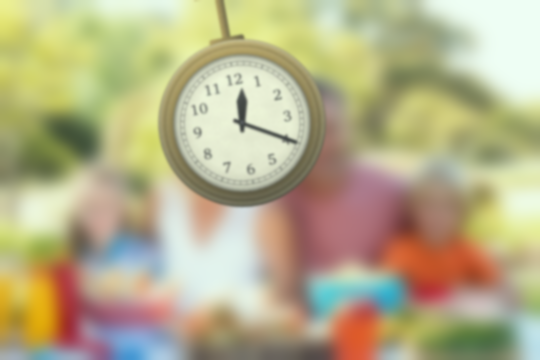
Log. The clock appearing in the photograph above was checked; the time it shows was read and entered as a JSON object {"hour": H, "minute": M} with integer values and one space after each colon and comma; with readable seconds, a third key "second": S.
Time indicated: {"hour": 12, "minute": 20}
